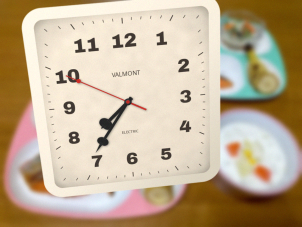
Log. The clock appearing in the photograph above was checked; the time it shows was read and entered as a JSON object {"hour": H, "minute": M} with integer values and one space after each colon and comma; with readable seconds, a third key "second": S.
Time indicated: {"hour": 7, "minute": 35, "second": 50}
